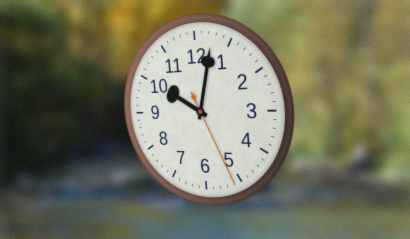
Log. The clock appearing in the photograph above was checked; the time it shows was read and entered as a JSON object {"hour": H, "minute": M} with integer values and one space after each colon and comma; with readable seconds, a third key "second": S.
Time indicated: {"hour": 10, "minute": 2, "second": 26}
